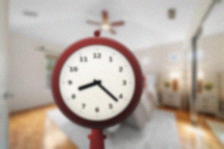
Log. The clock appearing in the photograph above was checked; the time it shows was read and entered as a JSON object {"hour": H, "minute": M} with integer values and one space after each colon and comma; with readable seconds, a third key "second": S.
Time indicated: {"hour": 8, "minute": 22}
